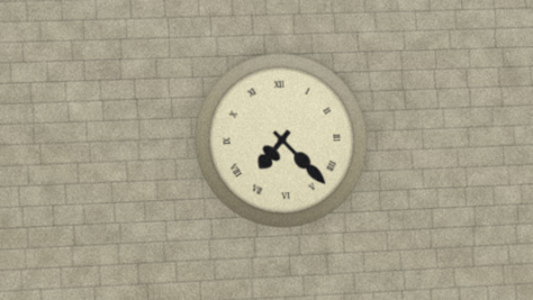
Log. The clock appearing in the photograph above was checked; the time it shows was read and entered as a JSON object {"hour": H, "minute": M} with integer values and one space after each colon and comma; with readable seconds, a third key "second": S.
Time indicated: {"hour": 7, "minute": 23}
